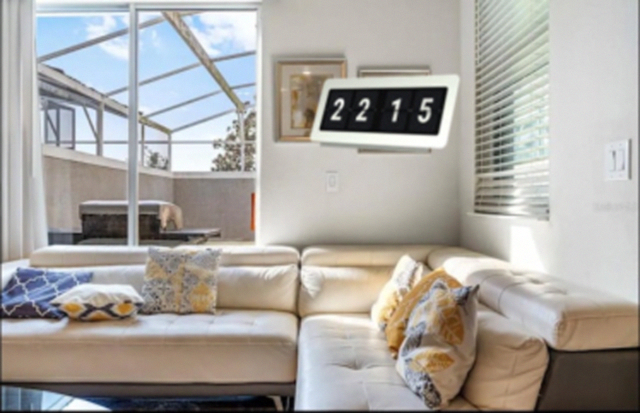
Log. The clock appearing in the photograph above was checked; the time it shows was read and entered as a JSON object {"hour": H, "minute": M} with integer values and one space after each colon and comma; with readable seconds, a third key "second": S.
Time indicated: {"hour": 22, "minute": 15}
